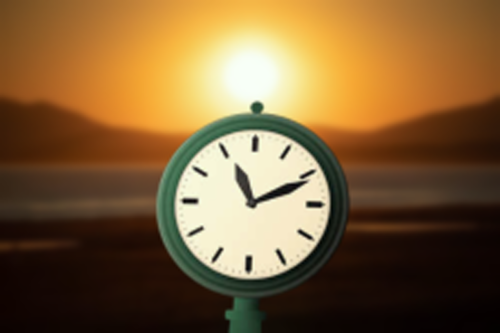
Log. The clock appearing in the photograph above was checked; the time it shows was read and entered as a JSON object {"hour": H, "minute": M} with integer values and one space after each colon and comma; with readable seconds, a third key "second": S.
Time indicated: {"hour": 11, "minute": 11}
